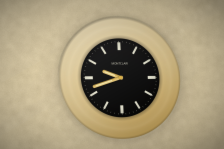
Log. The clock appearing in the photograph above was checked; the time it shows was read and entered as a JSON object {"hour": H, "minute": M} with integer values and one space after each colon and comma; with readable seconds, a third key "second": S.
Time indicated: {"hour": 9, "minute": 42}
